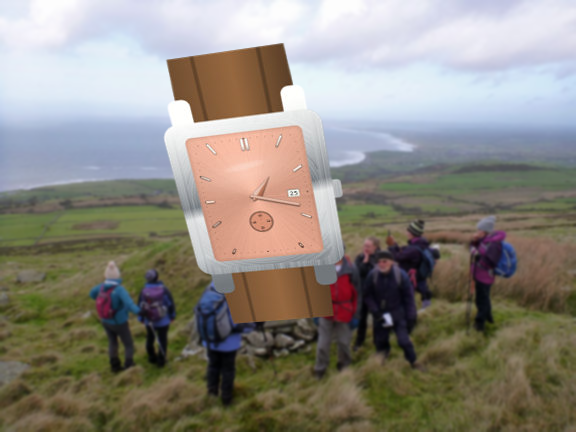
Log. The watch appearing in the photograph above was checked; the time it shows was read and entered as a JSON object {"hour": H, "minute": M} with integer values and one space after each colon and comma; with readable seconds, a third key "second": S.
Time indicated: {"hour": 1, "minute": 18}
